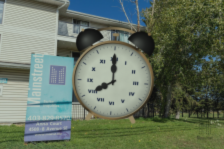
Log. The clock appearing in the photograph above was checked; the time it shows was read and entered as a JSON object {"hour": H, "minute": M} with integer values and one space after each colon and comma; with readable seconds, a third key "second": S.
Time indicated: {"hour": 8, "minute": 0}
